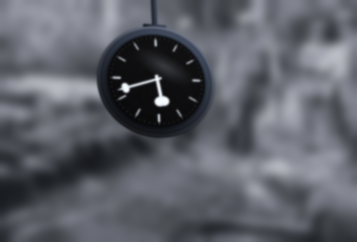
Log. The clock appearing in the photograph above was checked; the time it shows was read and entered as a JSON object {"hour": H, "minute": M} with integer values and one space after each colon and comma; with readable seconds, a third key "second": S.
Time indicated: {"hour": 5, "minute": 42}
